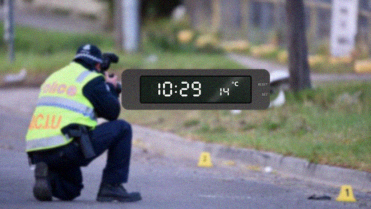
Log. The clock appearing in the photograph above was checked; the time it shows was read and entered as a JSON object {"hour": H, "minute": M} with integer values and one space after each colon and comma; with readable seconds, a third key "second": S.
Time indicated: {"hour": 10, "minute": 29}
